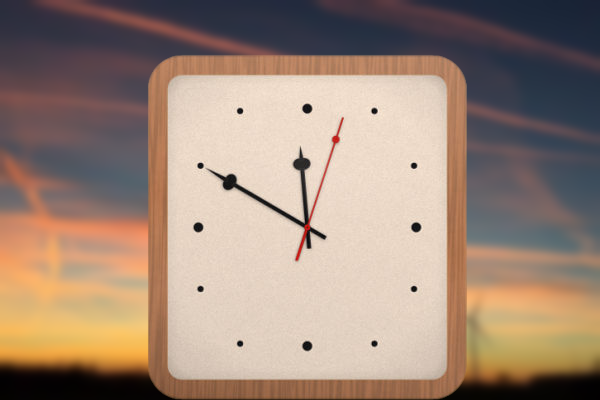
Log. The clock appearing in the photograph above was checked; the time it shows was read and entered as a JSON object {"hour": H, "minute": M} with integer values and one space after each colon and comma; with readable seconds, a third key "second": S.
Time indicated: {"hour": 11, "minute": 50, "second": 3}
